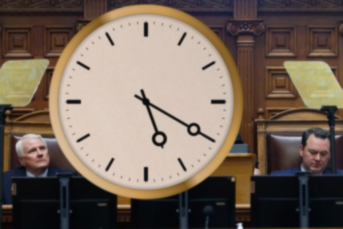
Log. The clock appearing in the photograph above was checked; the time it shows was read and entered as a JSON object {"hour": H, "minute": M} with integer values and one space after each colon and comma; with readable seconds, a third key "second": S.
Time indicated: {"hour": 5, "minute": 20}
